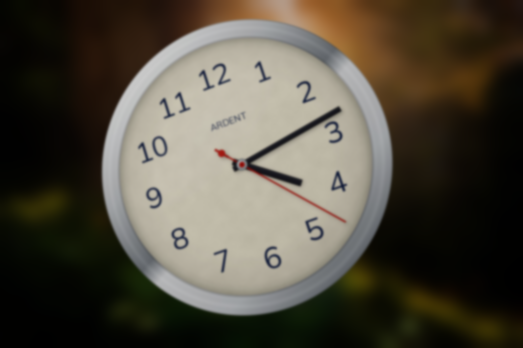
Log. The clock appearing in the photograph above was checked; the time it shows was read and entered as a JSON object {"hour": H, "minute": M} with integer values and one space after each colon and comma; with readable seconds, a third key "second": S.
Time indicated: {"hour": 4, "minute": 13, "second": 23}
